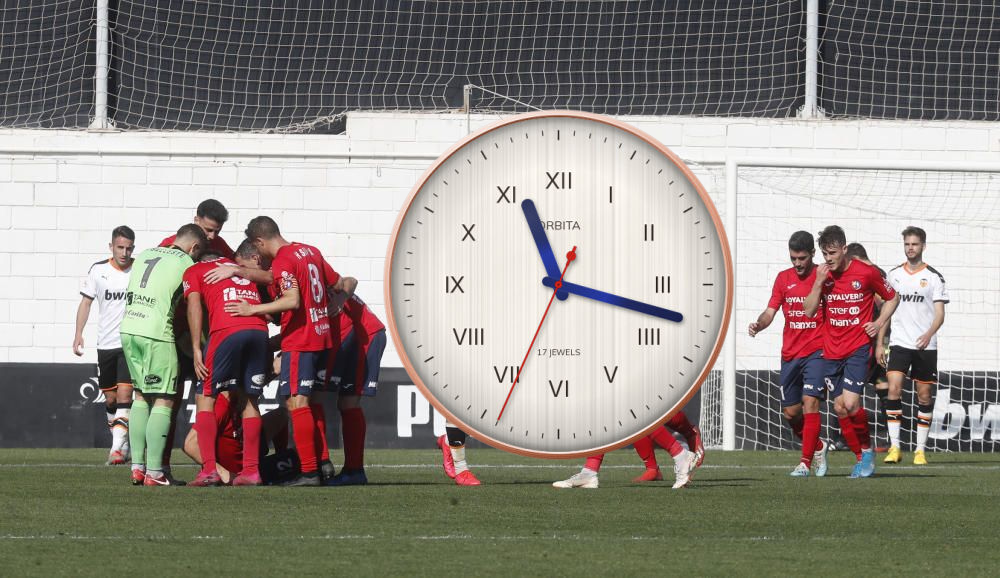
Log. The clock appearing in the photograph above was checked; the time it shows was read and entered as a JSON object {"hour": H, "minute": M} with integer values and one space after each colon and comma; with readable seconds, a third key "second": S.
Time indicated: {"hour": 11, "minute": 17, "second": 34}
